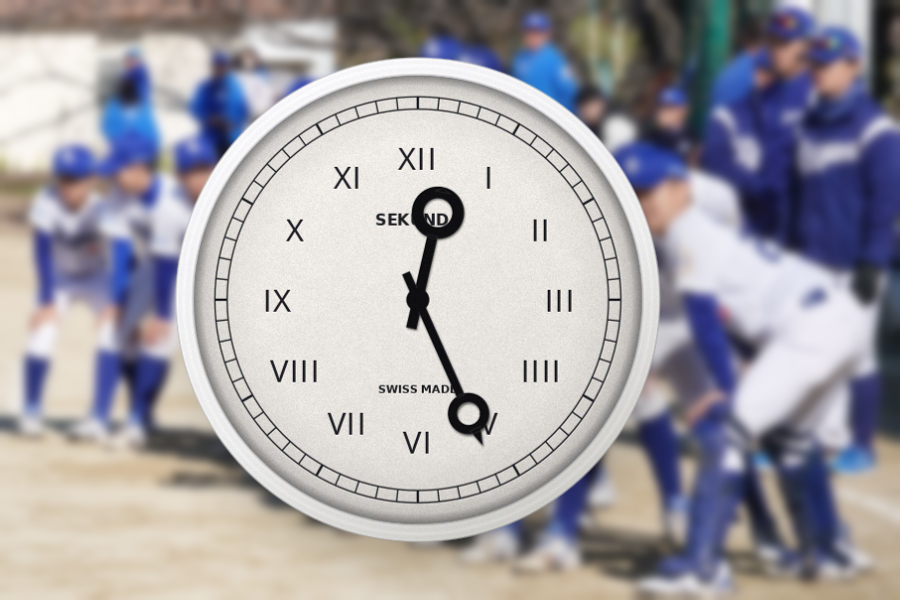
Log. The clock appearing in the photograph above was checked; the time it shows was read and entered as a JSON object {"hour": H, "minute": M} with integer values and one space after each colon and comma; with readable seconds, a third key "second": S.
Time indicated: {"hour": 12, "minute": 26}
